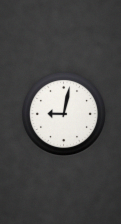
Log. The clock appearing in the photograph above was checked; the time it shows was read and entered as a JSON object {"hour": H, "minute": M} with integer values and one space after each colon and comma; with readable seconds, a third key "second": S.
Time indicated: {"hour": 9, "minute": 2}
